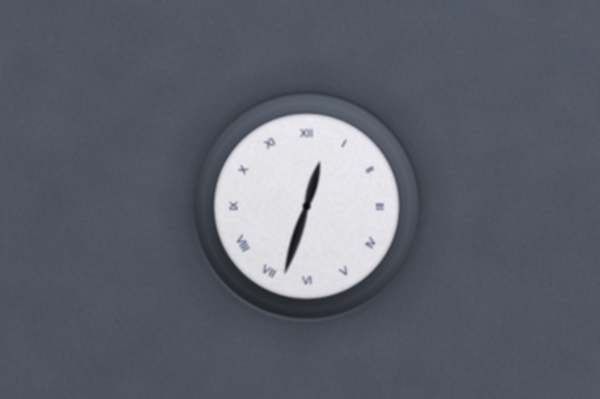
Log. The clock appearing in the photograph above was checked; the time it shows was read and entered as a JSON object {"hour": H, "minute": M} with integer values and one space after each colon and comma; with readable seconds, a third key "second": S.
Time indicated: {"hour": 12, "minute": 33}
